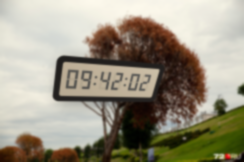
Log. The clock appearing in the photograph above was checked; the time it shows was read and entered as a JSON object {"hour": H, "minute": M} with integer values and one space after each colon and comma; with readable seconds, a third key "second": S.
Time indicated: {"hour": 9, "minute": 42, "second": 2}
